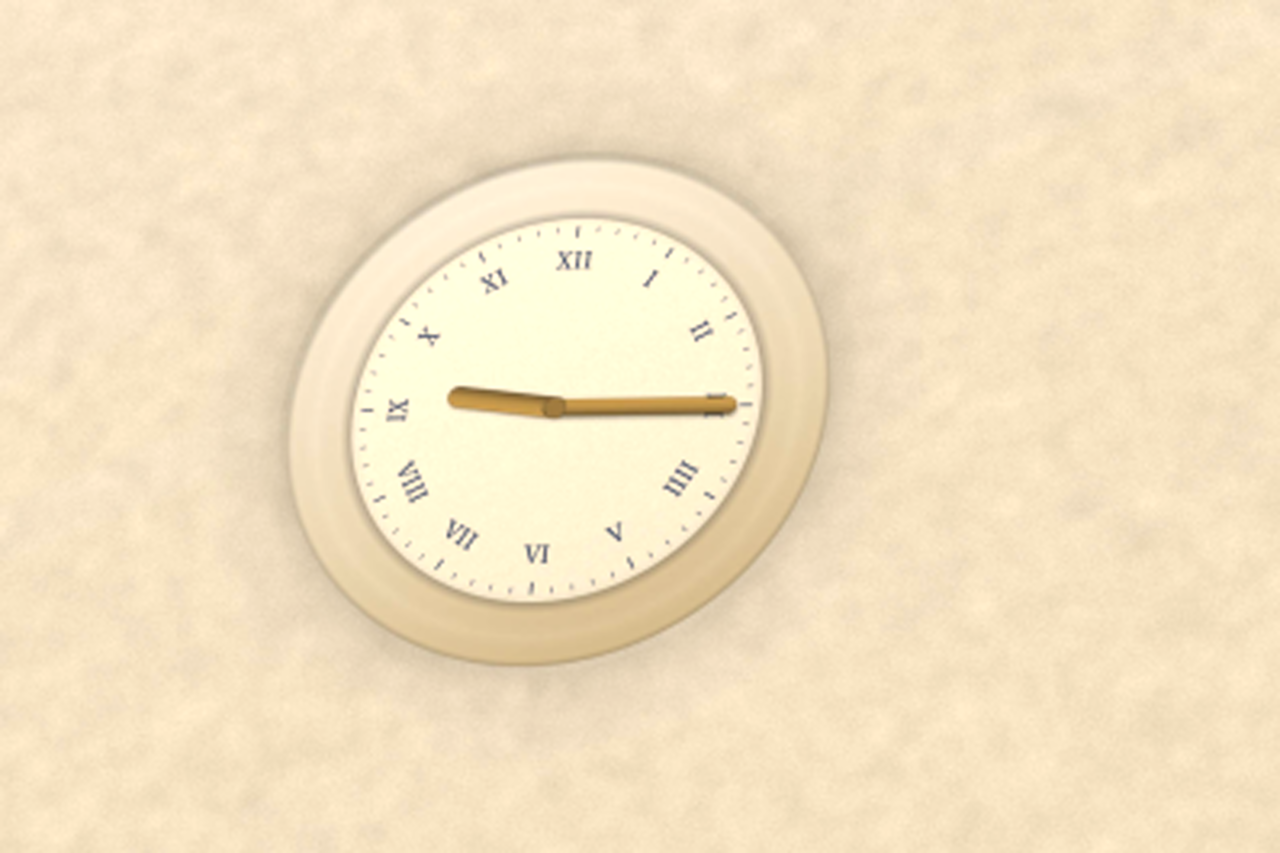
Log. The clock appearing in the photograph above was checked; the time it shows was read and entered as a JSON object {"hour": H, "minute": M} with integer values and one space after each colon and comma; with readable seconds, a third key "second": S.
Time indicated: {"hour": 9, "minute": 15}
